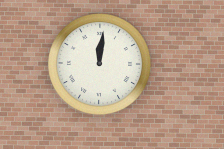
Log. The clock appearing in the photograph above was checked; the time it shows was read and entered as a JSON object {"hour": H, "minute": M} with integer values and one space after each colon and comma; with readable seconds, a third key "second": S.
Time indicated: {"hour": 12, "minute": 1}
